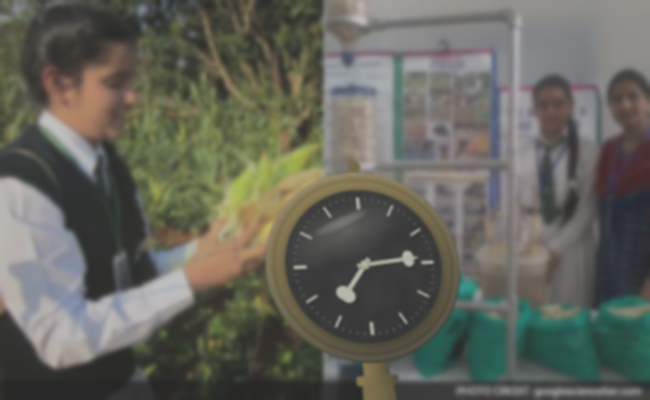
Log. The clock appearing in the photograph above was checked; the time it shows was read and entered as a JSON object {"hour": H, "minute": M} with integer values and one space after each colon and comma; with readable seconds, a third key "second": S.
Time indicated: {"hour": 7, "minute": 14}
